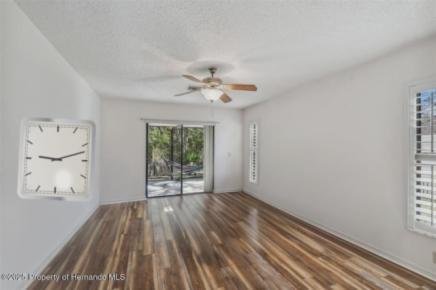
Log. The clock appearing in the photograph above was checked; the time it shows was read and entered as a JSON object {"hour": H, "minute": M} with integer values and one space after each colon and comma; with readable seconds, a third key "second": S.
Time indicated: {"hour": 9, "minute": 12}
